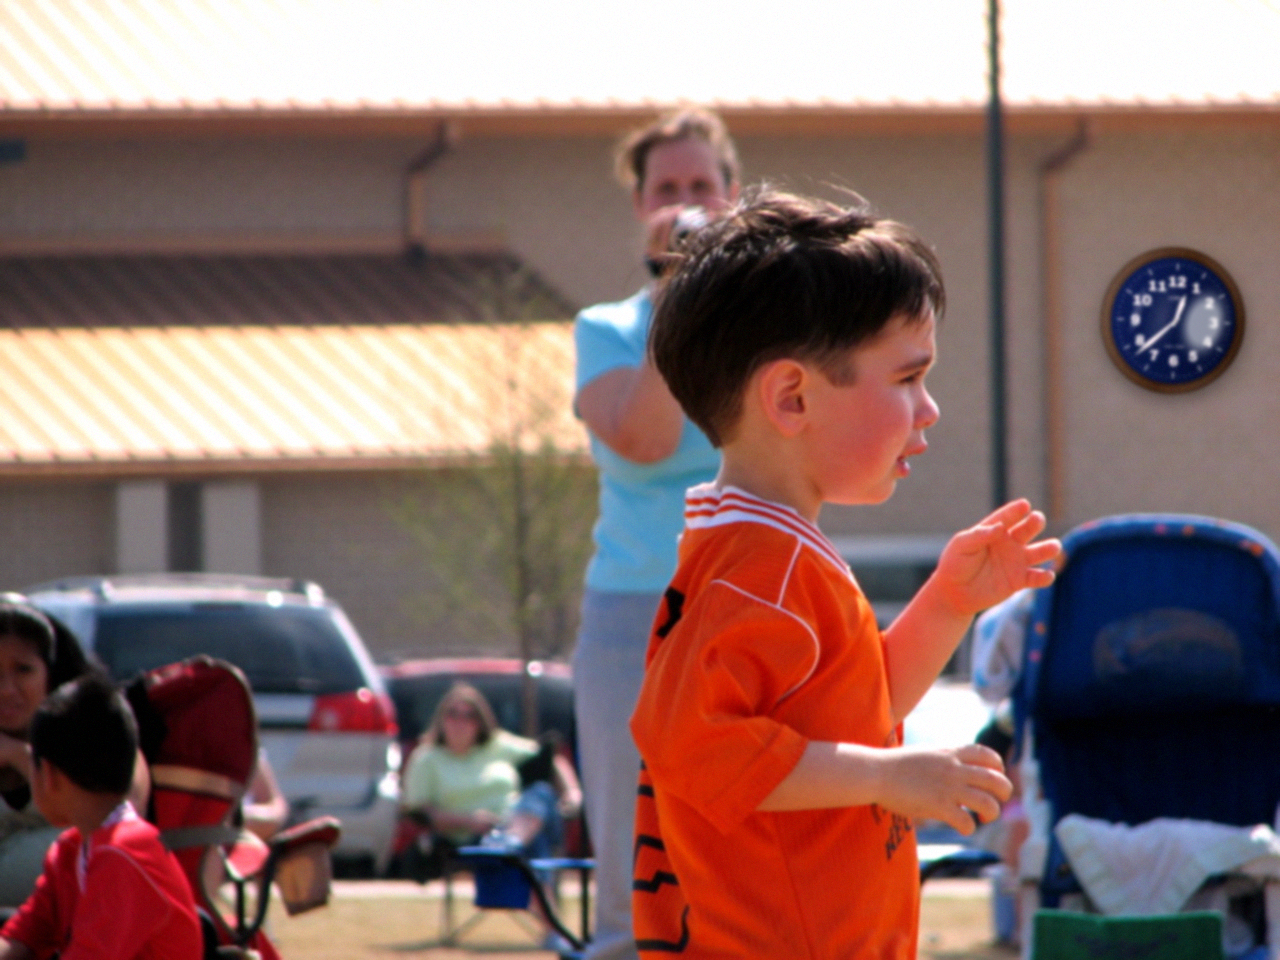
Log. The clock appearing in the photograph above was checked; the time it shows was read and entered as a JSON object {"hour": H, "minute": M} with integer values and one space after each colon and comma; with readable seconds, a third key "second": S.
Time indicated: {"hour": 12, "minute": 38}
